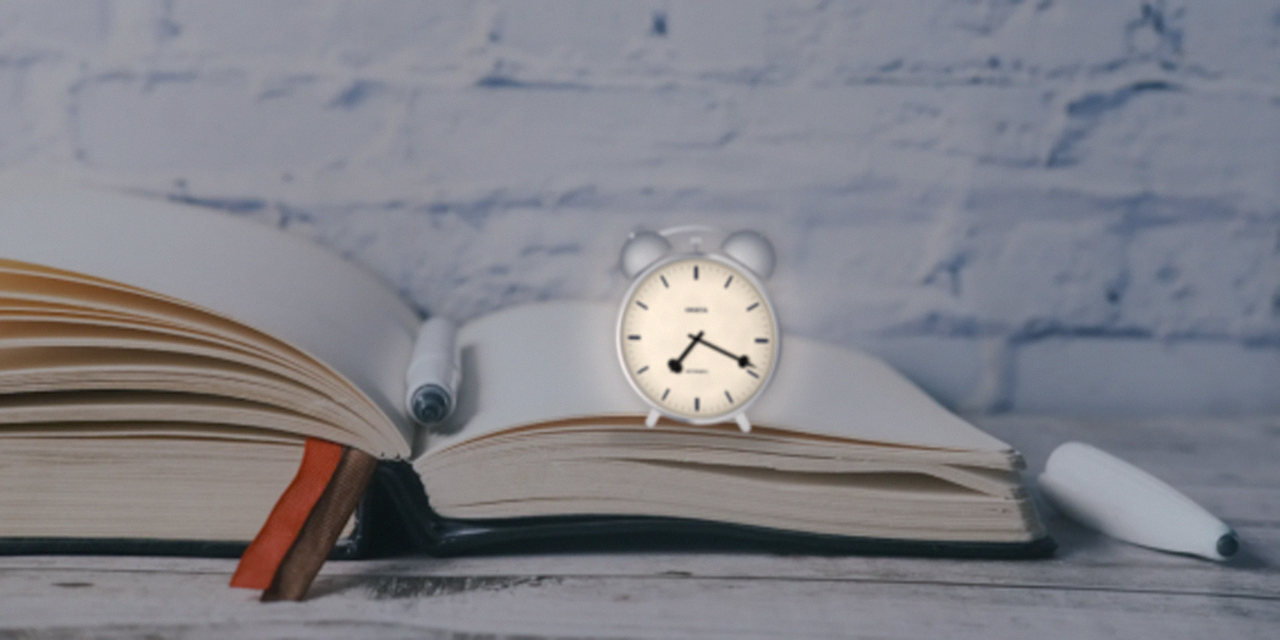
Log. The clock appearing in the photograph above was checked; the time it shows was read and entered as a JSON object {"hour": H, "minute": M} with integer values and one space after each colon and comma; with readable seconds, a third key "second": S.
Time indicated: {"hour": 7, "minute": 19}
